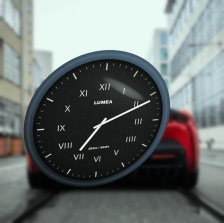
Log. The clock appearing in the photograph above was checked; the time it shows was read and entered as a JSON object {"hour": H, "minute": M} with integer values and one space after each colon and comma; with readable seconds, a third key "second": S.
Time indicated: {"hour": 7, "minute": 11}
